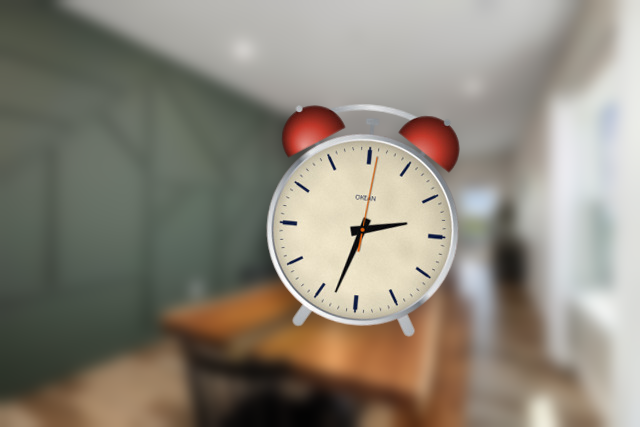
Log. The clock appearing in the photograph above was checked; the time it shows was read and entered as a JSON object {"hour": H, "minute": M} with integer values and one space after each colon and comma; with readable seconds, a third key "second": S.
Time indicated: {"hour": 2, "minute": 33, "second": 1}
